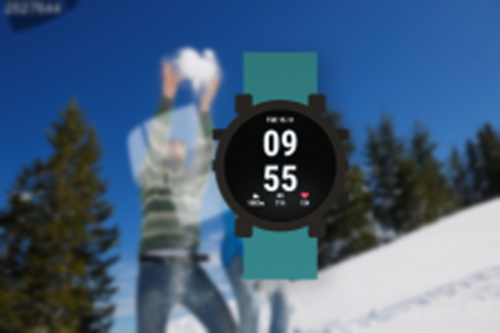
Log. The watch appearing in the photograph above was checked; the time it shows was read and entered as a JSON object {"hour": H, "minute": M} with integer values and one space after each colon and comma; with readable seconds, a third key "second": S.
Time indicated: {"hour": 9, "minute": 55}
